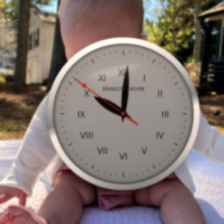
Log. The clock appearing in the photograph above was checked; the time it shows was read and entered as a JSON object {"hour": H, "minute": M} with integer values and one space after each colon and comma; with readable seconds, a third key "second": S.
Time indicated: {"hour": 10, "minute": 0, "second": 51}
